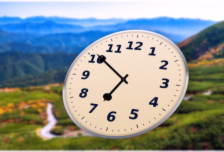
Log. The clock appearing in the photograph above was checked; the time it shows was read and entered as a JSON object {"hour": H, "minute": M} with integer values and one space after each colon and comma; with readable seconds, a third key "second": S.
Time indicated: {"hour": 6, "minute": 51}
